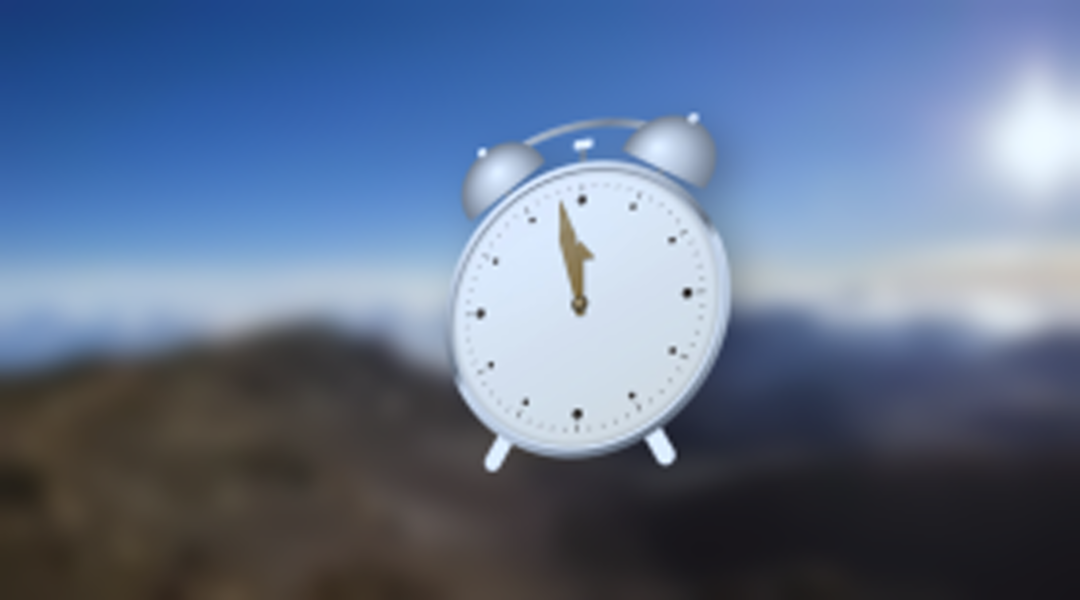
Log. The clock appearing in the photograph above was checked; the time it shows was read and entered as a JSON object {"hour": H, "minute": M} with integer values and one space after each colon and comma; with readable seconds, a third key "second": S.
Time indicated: {"hour": 11, "minute": 58}
